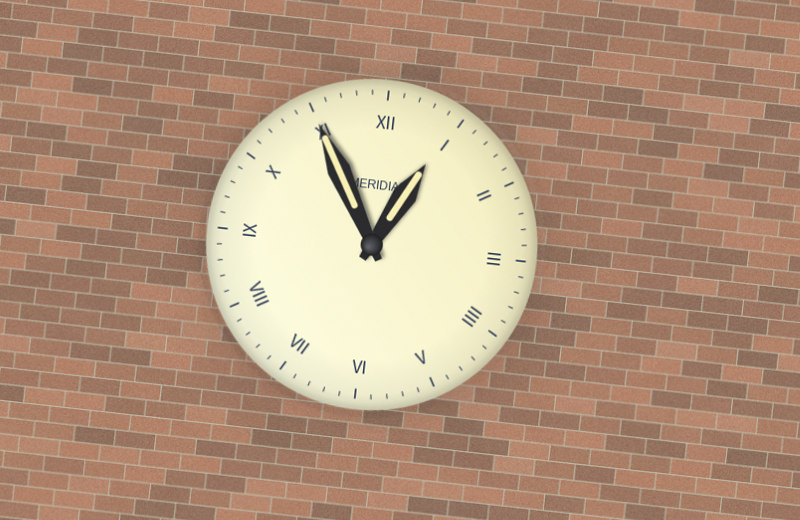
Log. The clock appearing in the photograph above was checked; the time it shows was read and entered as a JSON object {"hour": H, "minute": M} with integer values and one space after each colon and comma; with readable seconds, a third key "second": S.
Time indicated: {"hour": 12, "minute": 55}
